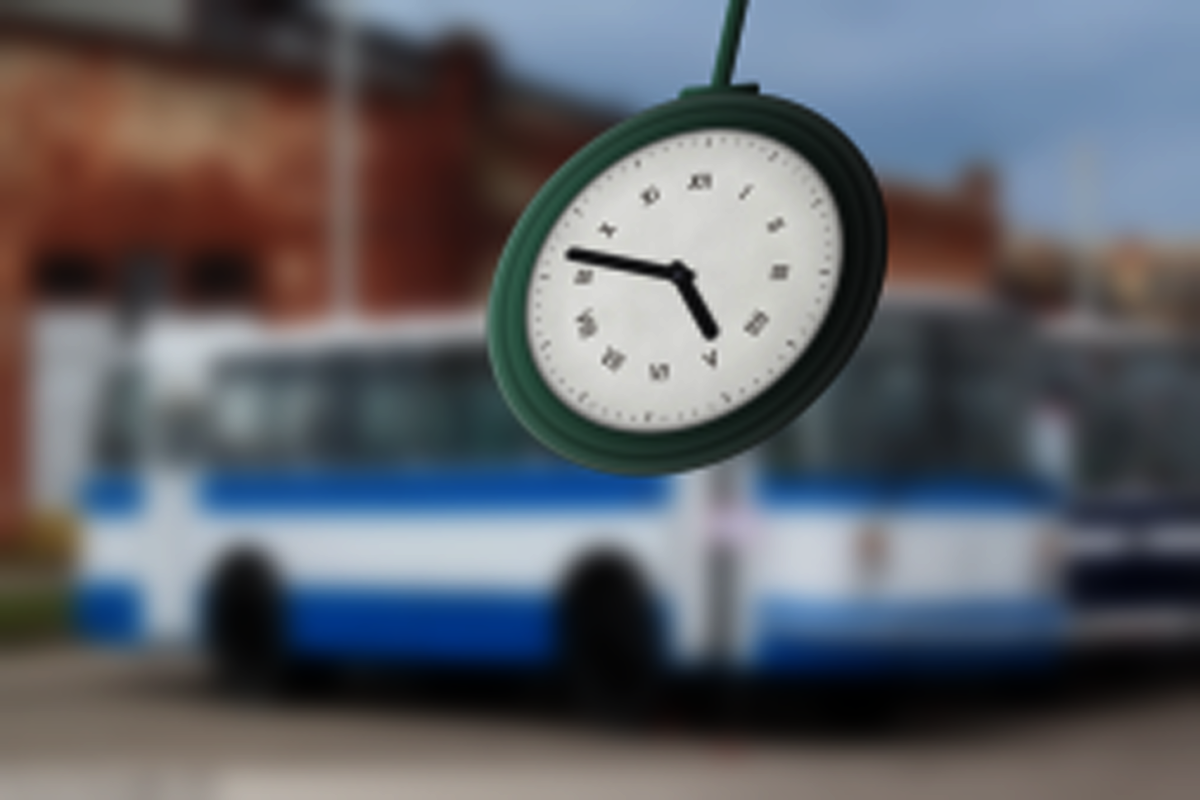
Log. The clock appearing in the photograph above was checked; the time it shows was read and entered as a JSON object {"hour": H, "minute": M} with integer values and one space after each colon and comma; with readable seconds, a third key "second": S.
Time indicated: {"hour": 4, "minute": 47}
